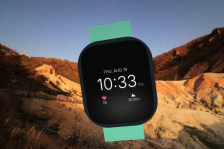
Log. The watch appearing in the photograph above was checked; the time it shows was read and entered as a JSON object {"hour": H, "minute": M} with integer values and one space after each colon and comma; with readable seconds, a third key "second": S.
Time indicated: {"hour": 10, "minute": 33}
